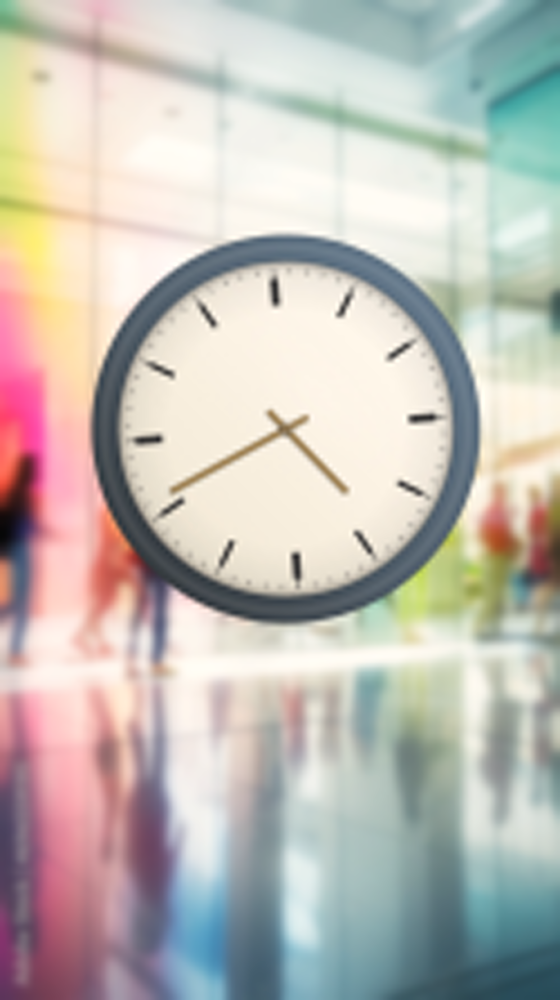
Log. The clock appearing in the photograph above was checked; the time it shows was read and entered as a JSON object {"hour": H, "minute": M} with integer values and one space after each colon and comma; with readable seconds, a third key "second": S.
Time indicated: {"hour": 4, "minute": 41}
